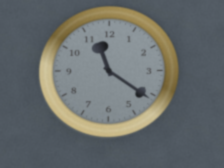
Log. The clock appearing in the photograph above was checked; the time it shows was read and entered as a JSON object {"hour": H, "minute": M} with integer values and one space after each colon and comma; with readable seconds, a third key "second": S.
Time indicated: {"hour": 11, "minute": 21}
